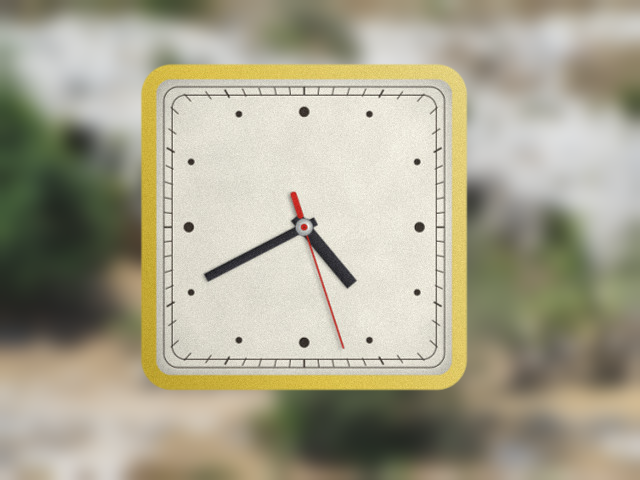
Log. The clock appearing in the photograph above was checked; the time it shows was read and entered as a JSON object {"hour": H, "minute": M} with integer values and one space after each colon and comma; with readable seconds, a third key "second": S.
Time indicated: {"hour": 4, "minute": 40, "second": 27}
